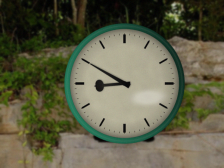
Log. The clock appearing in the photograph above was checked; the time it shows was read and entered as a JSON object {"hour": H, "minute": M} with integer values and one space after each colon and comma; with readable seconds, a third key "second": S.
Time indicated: {"hour": 8, "minute": 50}
